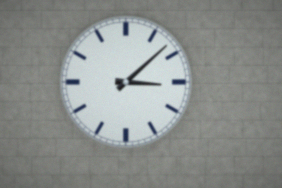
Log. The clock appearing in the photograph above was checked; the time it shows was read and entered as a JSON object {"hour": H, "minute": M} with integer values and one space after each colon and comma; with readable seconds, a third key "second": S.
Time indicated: {"hour": 3, "minute": 8}
